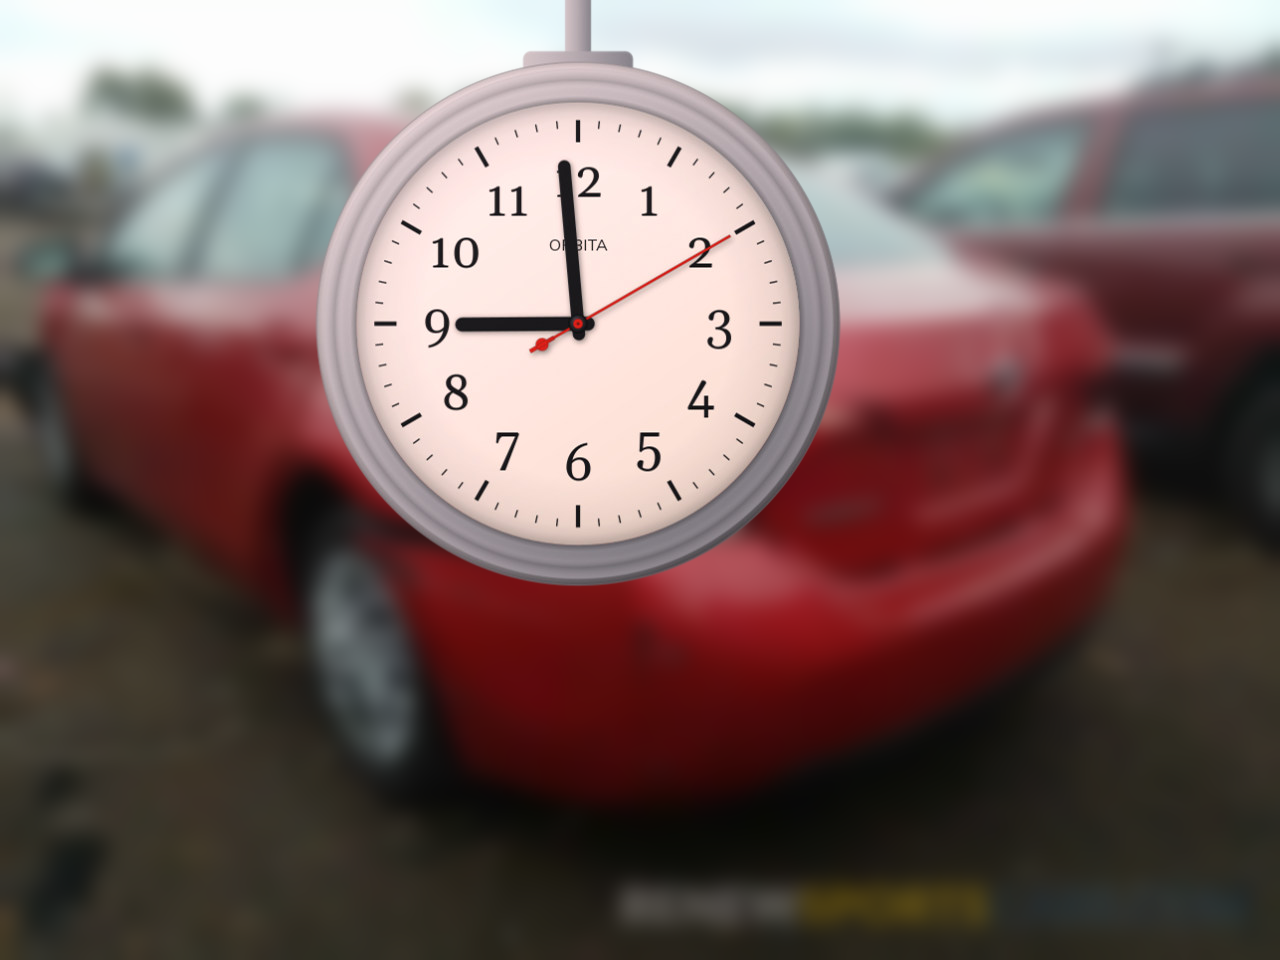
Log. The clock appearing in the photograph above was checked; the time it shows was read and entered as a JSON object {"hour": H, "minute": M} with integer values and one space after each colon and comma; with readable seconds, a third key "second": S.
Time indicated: {"hour": 8, "minute": 59, "second": 10}
